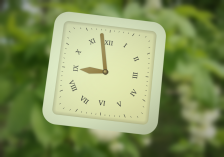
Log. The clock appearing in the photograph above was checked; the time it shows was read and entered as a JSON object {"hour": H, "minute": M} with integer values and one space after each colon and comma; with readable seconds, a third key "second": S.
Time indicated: {"hour": 8, "minute": 58}
